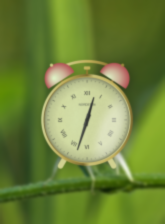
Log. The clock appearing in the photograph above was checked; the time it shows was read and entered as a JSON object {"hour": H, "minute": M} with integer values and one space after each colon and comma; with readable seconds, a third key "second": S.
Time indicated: {"hour": 12, "minute": 33}
